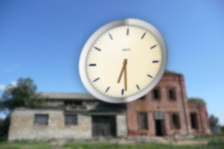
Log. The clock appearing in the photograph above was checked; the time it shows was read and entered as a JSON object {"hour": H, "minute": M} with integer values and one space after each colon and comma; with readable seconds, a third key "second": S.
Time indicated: {"hour": 6, "minute": 29}
